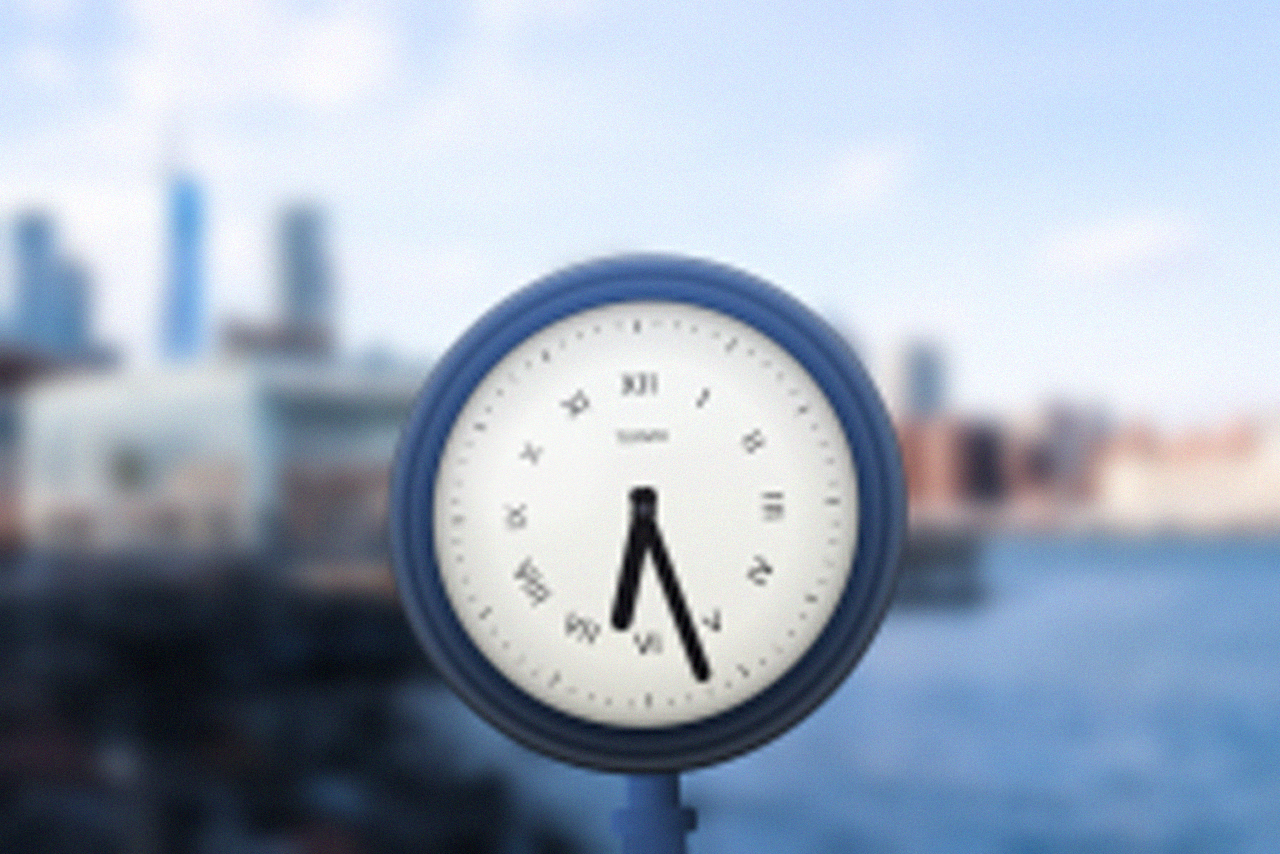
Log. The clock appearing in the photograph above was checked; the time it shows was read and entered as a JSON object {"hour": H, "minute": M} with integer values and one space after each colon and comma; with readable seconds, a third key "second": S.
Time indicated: {"hour": 6, "minute": 27}
